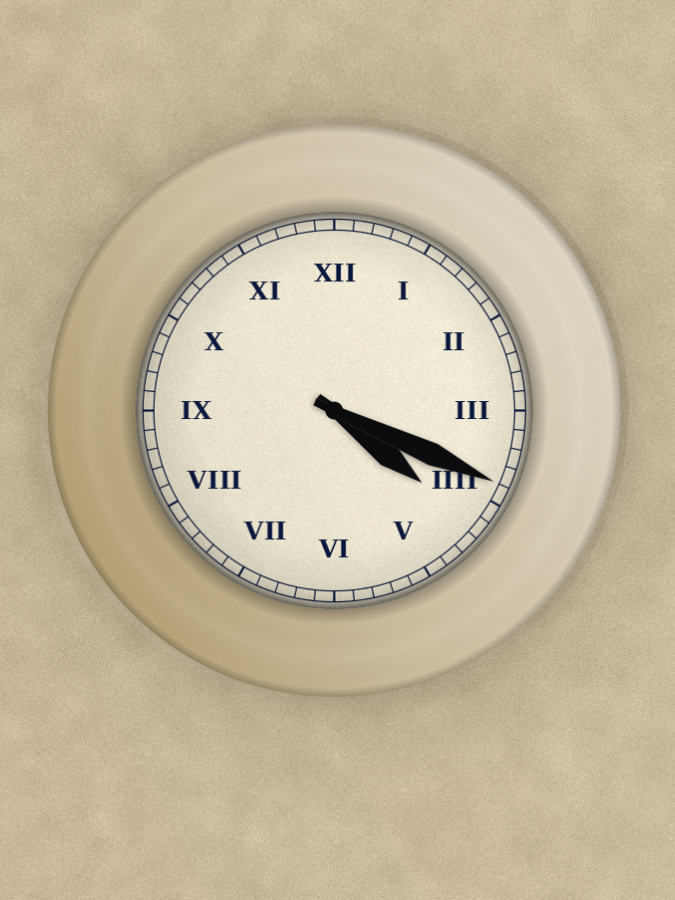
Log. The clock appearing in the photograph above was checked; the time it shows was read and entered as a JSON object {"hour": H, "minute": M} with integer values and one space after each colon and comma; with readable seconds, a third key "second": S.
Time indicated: {"hour": 4, "minute": 19}
